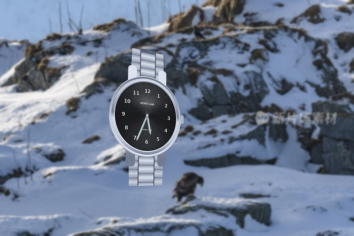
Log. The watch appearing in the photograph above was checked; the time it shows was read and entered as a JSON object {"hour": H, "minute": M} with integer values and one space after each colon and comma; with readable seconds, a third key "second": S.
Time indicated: {"hour": 5, "minute": 34}
